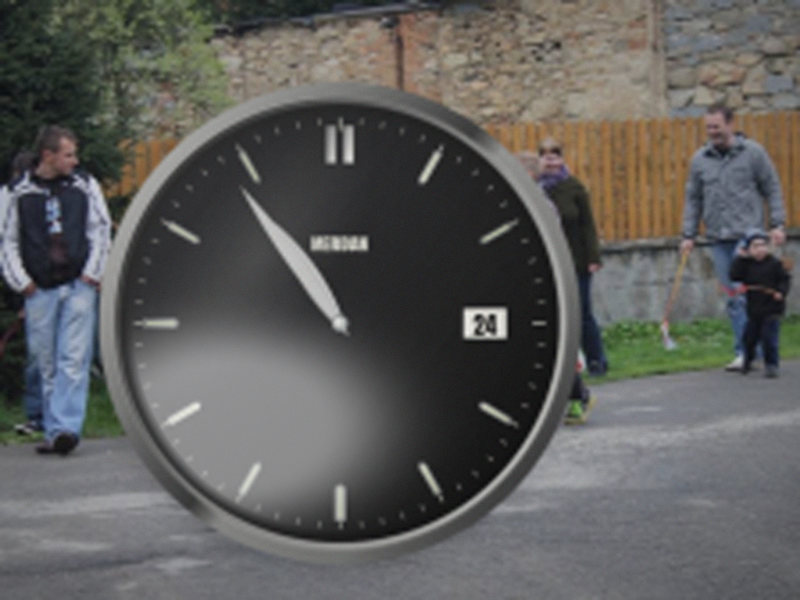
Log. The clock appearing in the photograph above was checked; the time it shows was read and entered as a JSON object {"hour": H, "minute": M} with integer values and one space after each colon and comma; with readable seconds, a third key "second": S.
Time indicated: {"hour": 10, "minute": 54}
